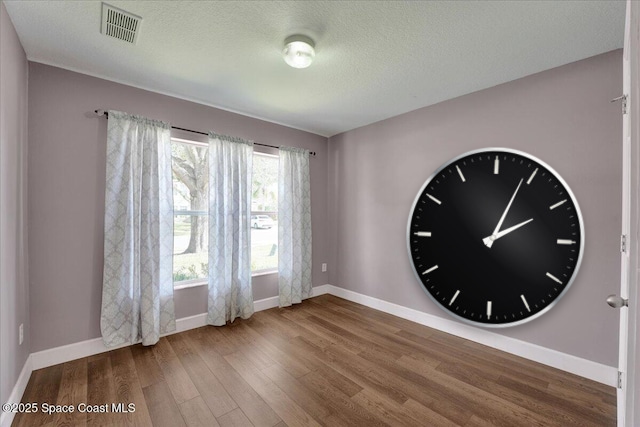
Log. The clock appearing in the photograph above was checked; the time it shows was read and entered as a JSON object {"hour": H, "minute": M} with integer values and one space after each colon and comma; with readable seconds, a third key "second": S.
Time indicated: {"hour": 2, "minute": 4}
